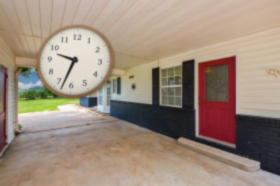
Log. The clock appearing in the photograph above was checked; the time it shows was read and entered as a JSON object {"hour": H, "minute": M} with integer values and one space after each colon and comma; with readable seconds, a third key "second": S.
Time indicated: {"hour": 9, "minute": 33}
